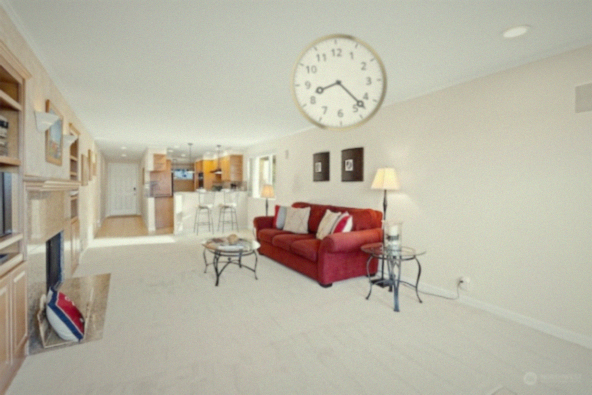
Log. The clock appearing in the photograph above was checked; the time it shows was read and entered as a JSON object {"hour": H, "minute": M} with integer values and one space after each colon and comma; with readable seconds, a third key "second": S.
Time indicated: {"hour": 8, "minute": 23}
